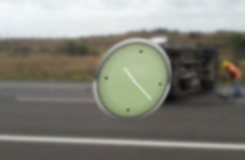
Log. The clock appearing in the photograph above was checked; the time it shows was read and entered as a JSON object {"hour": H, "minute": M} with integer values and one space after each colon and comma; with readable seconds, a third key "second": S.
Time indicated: {"hour": 10, "minute": 21}
